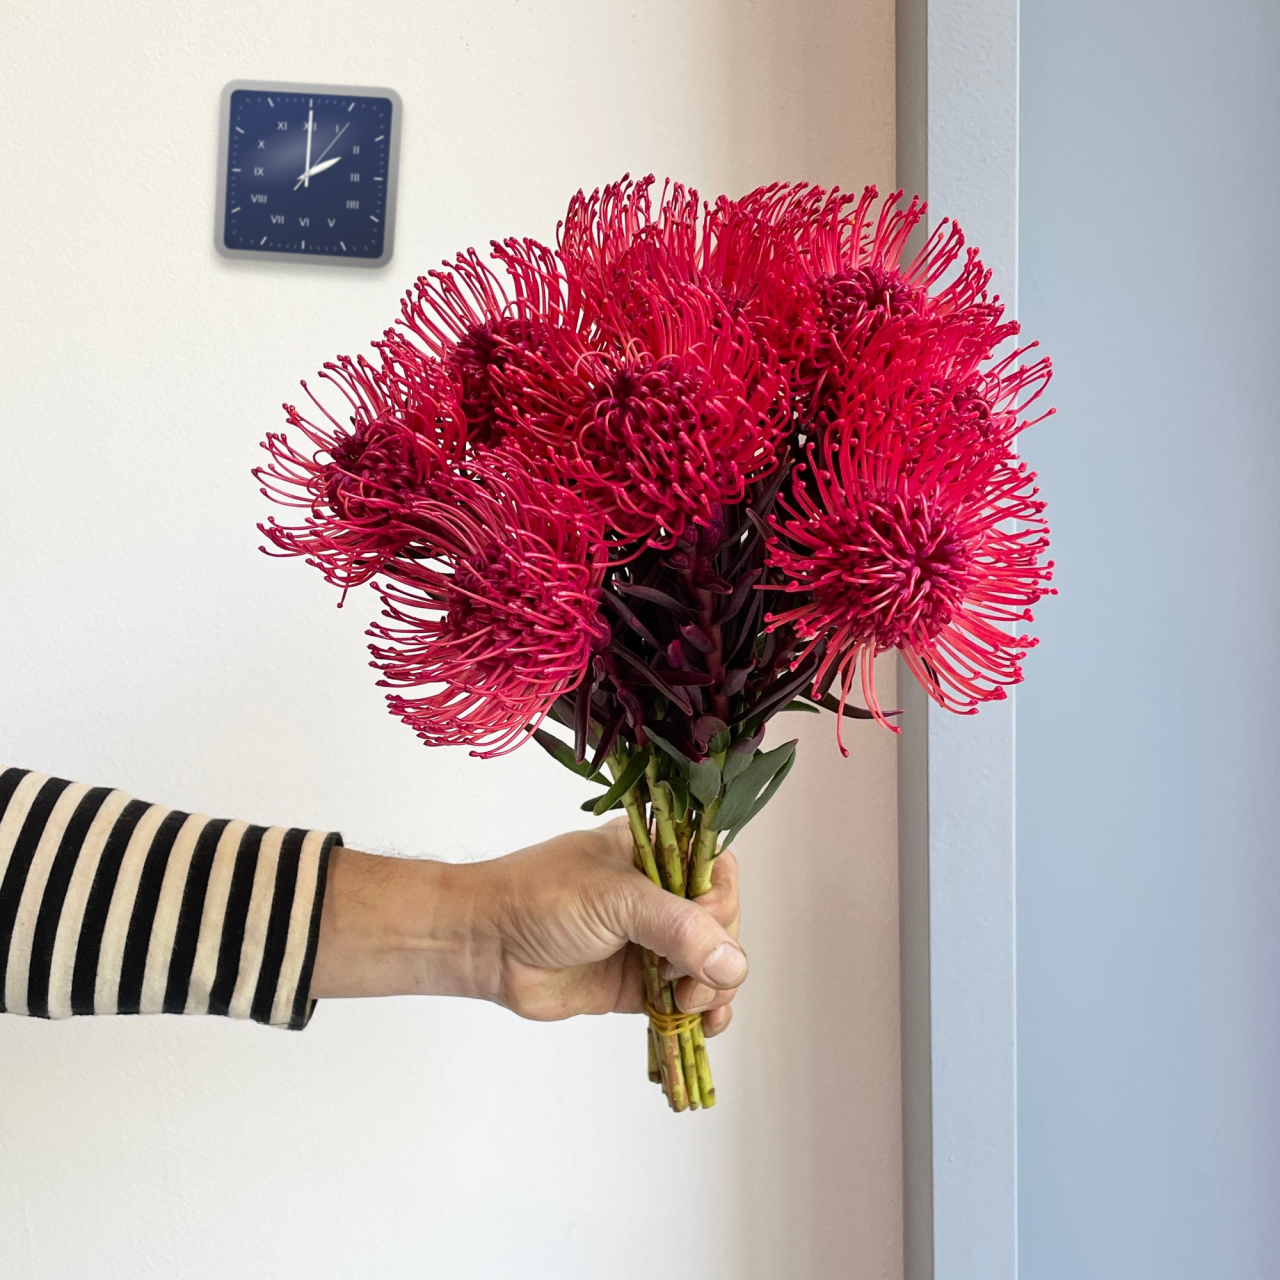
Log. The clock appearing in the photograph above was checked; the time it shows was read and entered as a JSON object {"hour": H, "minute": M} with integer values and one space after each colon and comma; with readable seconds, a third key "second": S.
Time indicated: {"hour": 2, "minute": 0, "second": 6}
